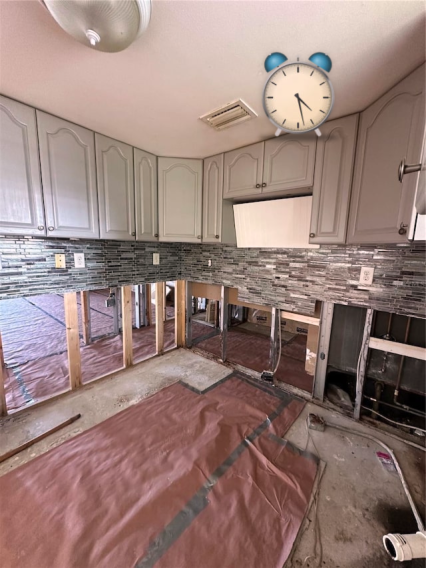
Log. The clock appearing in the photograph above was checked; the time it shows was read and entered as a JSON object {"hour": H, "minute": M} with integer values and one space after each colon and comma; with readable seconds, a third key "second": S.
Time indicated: {"hour": 4, "minute": 28}
